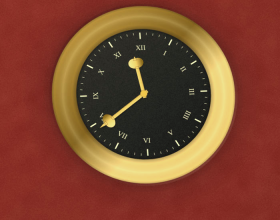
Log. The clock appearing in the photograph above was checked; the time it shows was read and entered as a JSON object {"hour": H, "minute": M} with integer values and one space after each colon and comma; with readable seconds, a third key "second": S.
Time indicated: {"hour": 11, "minute": 39}
